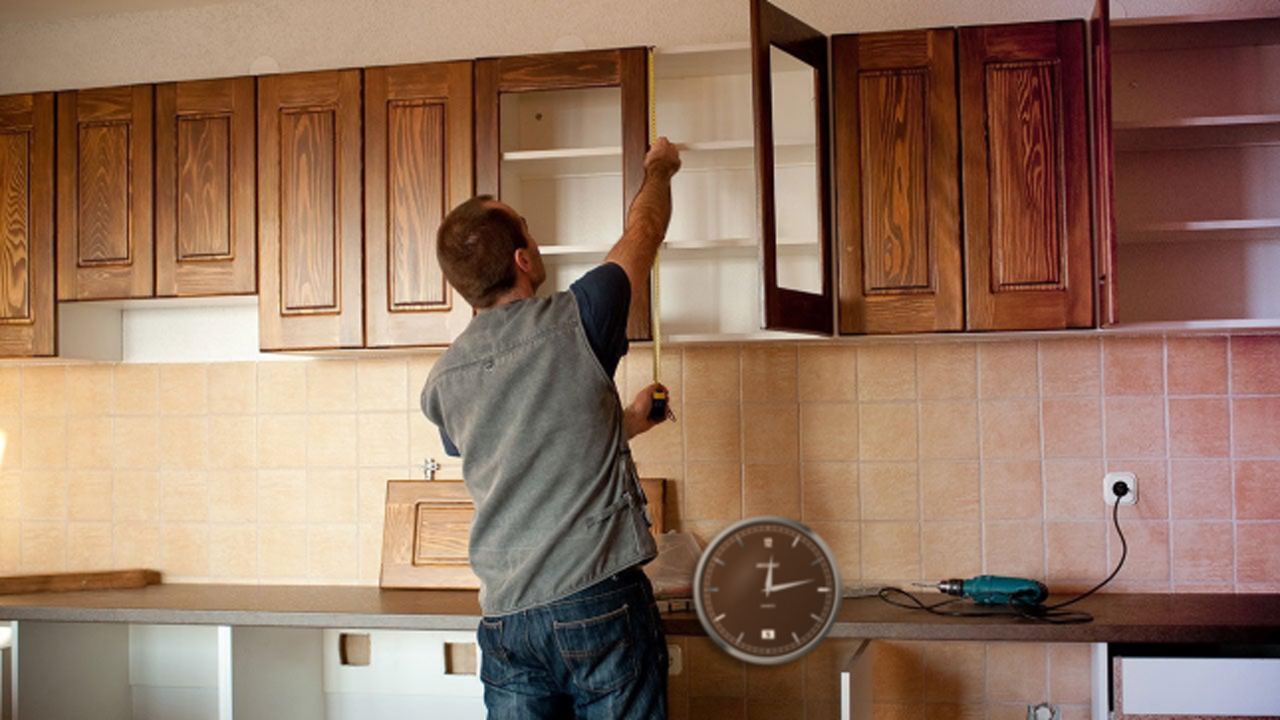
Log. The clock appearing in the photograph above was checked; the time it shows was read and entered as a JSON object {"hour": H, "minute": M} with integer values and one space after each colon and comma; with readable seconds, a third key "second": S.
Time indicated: {"hour": 12, "minute": 13}
